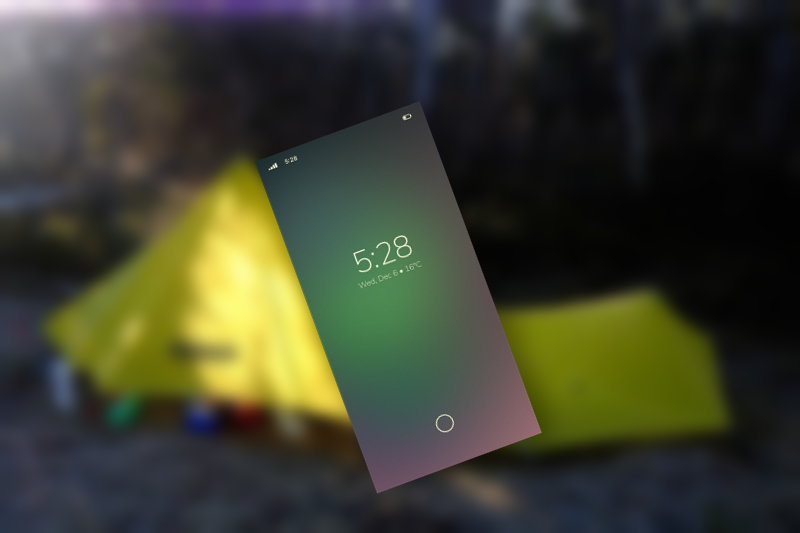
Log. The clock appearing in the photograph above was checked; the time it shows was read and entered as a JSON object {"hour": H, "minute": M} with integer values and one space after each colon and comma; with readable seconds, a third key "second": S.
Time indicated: {"hour": 5, "minute": 28}
